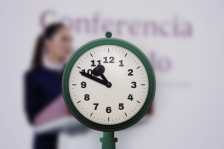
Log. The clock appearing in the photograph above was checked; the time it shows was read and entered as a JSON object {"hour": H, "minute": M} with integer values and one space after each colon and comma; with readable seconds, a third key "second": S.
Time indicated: {"hour": 10, "minute": 49}
